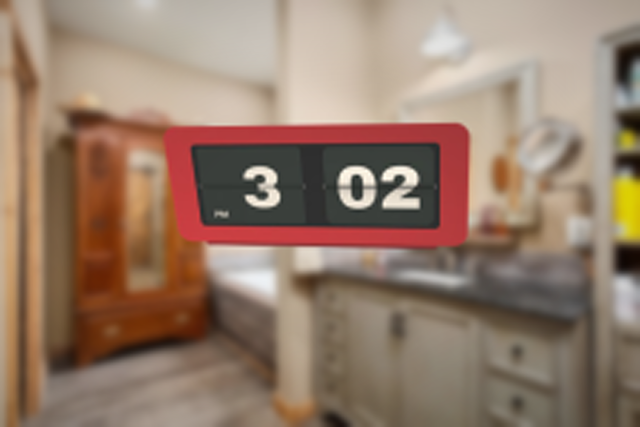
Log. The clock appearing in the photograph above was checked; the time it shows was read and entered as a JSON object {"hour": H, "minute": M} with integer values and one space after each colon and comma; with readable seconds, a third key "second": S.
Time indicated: {"hour": 3, "minute": 2}
